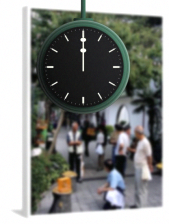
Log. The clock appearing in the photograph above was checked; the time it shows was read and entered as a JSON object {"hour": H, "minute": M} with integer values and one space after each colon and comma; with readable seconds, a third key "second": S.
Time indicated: {"hour": 12, "minute": 0}
